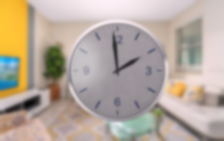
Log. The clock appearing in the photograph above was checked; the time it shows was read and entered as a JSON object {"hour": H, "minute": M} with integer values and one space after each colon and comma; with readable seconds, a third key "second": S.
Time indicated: {"hour": 1, "minute": 59}
